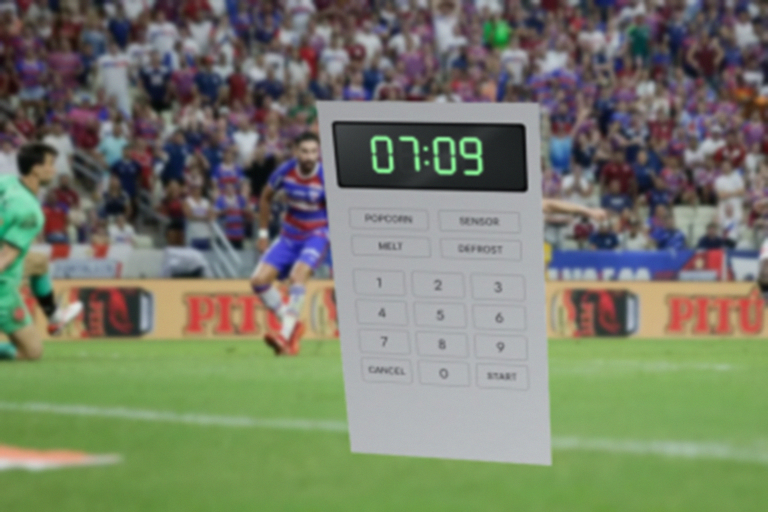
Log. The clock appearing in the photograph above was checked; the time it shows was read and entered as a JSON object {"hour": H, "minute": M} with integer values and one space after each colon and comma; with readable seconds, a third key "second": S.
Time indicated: {"hour": 7, "minute": 9}
